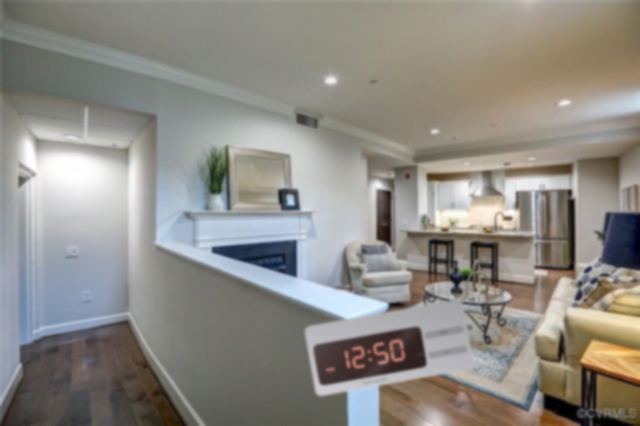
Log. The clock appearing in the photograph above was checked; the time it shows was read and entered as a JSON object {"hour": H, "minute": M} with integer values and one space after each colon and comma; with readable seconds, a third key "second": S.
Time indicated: {"hour": 12, "minute": 50}
